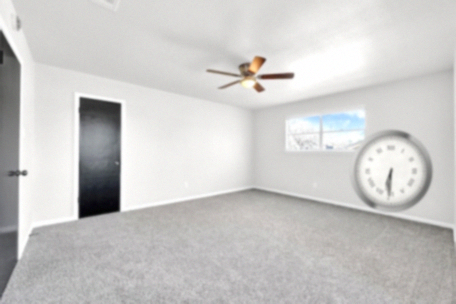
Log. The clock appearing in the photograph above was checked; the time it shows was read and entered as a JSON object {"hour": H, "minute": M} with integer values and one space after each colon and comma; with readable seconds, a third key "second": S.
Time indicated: {"hour": 6, "minute": 31}
